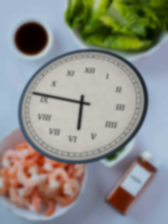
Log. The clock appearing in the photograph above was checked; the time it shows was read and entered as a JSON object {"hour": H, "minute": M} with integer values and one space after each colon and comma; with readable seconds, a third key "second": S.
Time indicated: {"hour": 5, "minute": 46}
